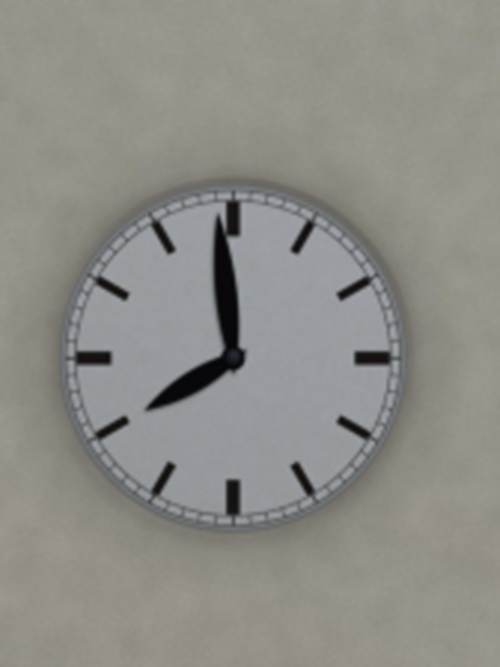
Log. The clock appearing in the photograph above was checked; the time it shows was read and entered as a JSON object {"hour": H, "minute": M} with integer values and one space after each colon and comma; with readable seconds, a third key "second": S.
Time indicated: {"hour": 7, "minute": 59}
